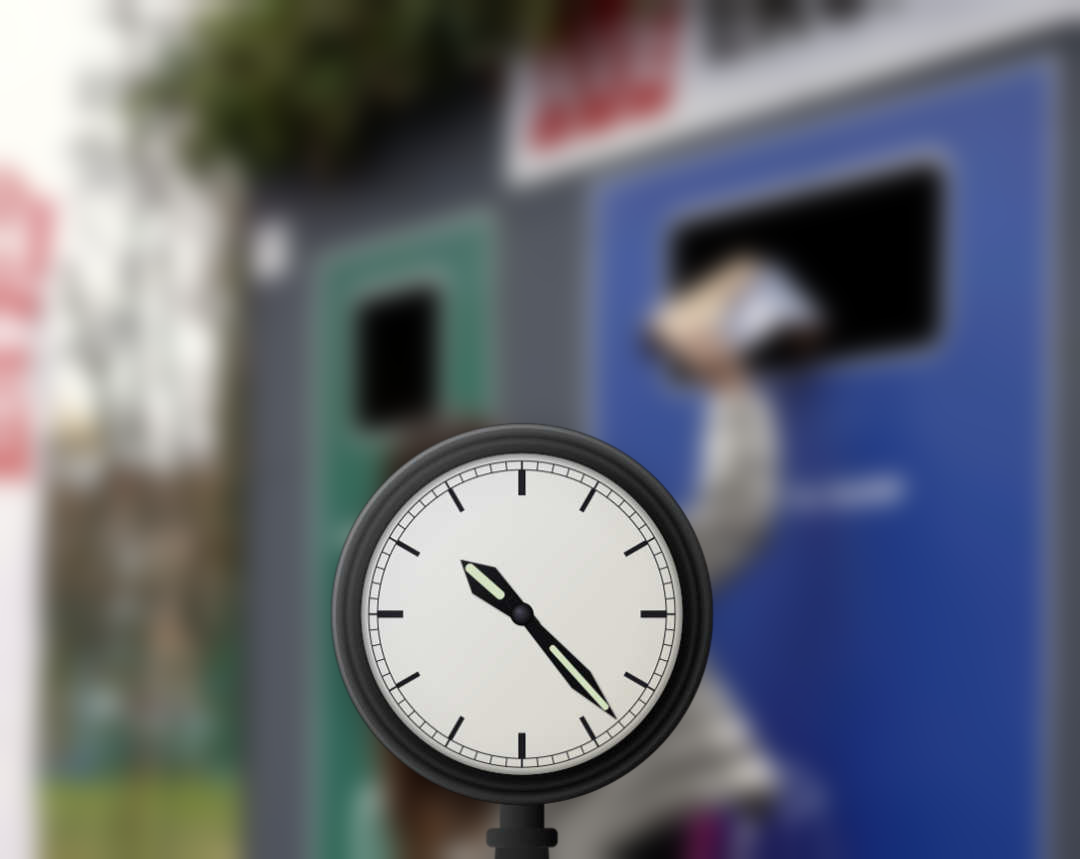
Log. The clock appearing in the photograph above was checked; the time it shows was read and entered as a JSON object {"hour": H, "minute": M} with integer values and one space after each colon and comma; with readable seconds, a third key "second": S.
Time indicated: {"hour": 10, "minute": 23}
